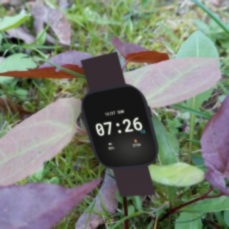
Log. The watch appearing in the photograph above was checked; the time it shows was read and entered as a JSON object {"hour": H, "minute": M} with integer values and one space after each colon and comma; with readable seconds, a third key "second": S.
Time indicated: {"hour": 7, "minute": 26}
